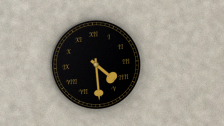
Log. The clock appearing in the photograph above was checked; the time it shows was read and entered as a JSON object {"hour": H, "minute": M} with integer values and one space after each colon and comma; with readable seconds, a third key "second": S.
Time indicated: {"hour": 4, "minute": 30}
